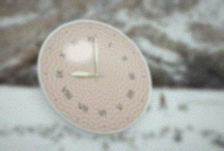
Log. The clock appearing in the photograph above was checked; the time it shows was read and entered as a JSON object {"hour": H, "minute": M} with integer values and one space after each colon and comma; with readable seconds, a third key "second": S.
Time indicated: {"hour": 9, "minute": 1}
